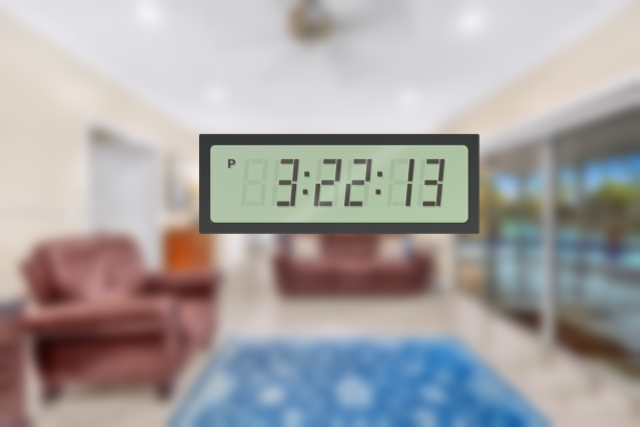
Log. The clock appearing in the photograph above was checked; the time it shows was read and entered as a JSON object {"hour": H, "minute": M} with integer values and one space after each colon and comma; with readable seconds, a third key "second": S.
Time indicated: {"hour": 3, "minute": 22, "second": 13}
